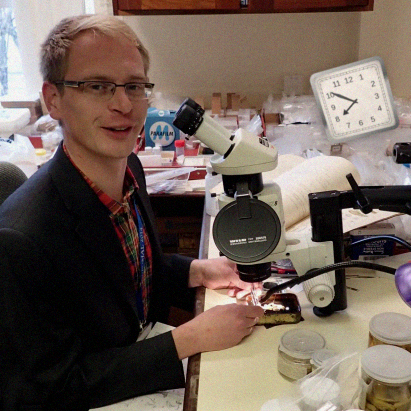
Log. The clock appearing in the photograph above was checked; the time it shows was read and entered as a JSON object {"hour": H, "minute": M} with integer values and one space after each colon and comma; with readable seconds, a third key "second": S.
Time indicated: {"hour": 7, "minute": 51}
